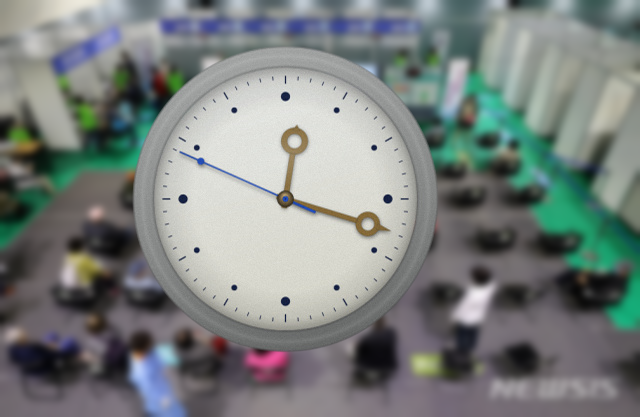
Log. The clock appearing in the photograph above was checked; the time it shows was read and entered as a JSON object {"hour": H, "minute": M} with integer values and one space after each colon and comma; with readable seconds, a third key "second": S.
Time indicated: {"hour": 12, "minute": 17, "second": 49}
